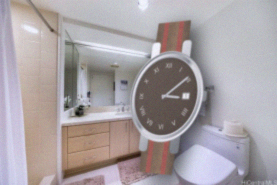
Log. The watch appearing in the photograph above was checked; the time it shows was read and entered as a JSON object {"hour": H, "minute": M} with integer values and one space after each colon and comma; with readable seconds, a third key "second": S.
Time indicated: {"hour": 3, "minute": 9}
